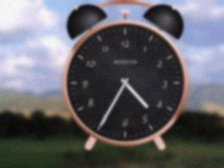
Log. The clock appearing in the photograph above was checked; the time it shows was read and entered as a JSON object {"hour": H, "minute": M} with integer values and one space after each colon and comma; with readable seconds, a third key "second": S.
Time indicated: {"hour": 4, "minute": 35}
